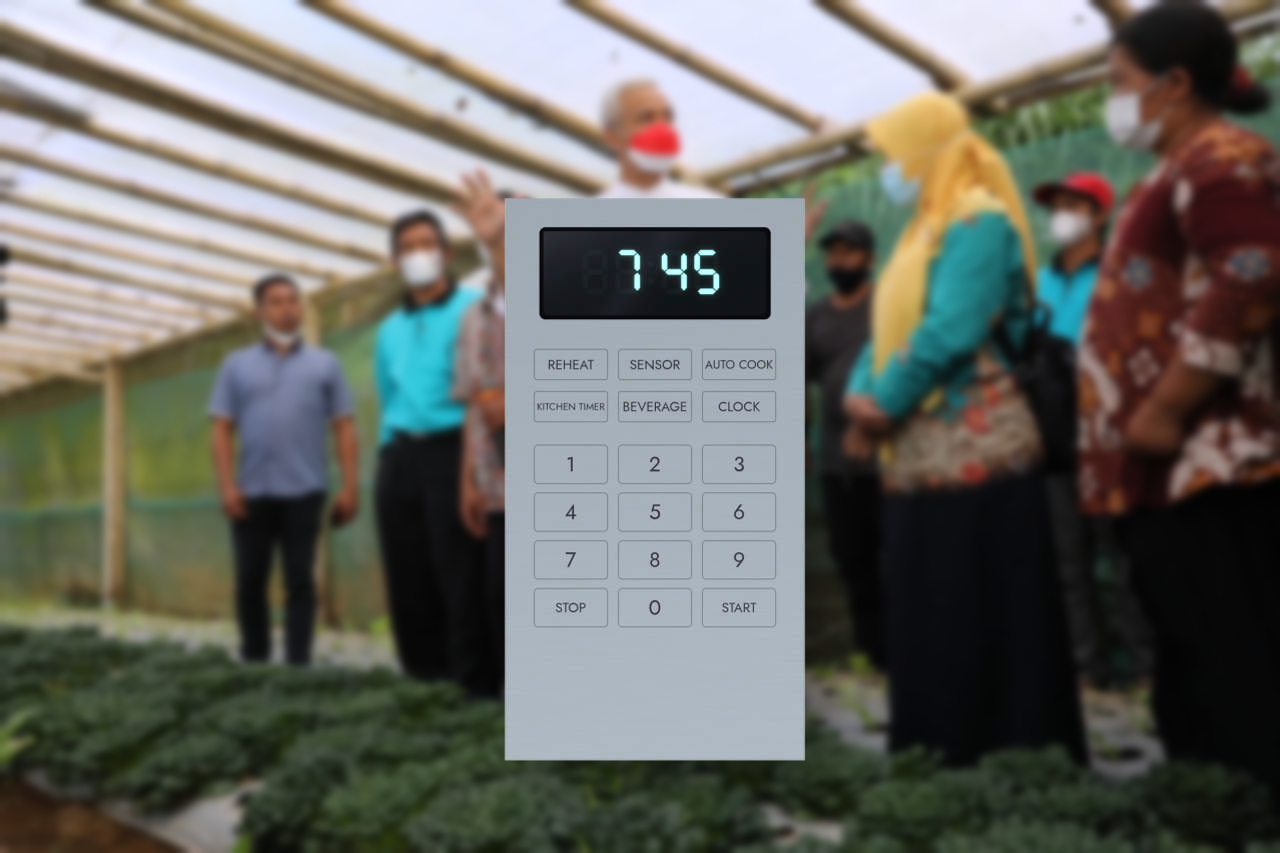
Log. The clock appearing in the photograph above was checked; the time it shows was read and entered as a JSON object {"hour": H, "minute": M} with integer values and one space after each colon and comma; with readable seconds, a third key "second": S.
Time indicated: {"hour": 7, "minute": 45}
